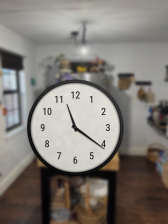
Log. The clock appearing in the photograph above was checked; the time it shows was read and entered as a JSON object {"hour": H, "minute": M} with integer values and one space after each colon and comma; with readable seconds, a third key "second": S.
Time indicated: {"hour": 11, "minute": 21}
